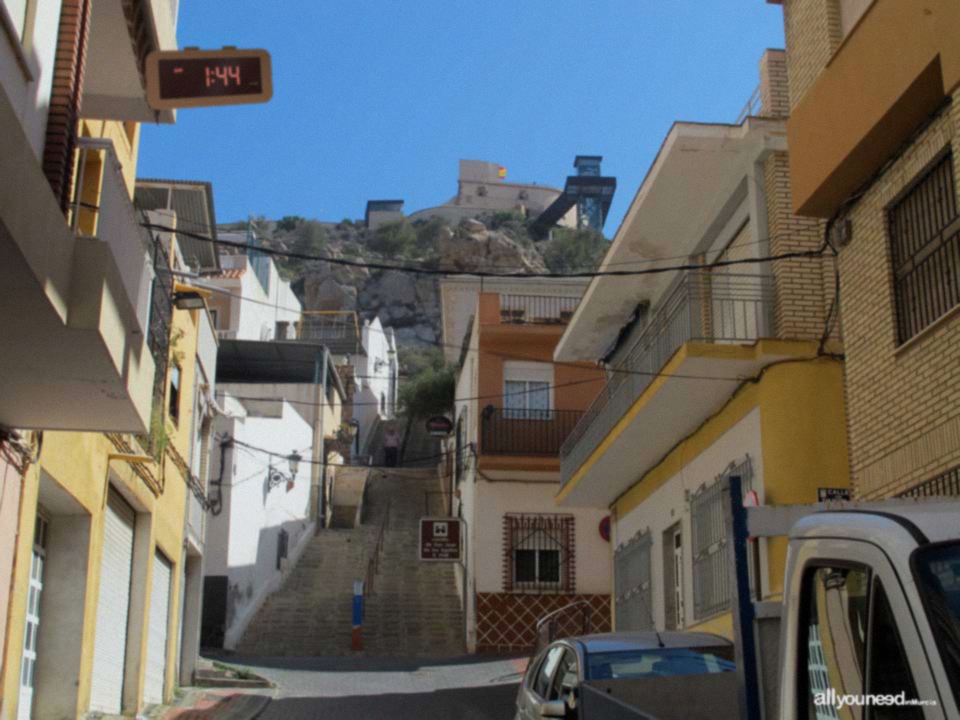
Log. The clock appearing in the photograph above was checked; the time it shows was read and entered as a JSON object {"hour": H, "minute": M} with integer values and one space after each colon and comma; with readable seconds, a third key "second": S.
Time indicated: {"hour": 1, "minute": 44}
